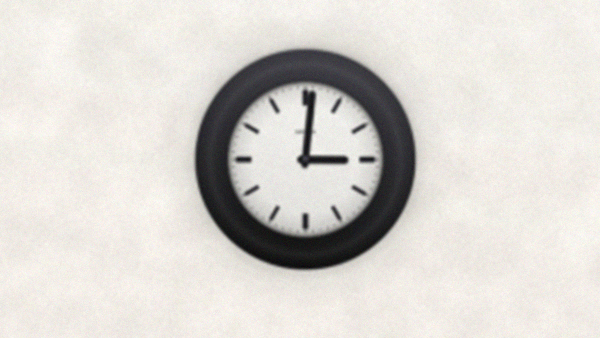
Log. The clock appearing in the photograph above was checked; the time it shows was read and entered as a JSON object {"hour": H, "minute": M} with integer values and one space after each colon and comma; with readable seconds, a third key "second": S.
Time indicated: {"hour": 3, "minute": 1}
